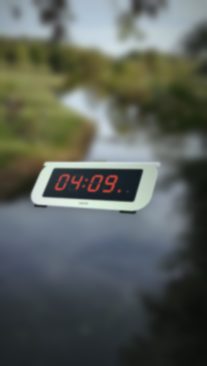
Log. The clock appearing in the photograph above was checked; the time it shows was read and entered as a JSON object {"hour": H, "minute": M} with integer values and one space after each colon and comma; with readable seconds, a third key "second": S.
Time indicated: {"hour": 4, "minute": 9}
